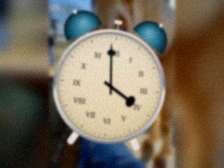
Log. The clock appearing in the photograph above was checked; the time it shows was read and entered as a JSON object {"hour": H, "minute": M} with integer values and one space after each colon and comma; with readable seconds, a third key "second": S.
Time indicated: {"hour": 3, "minute": 59}
